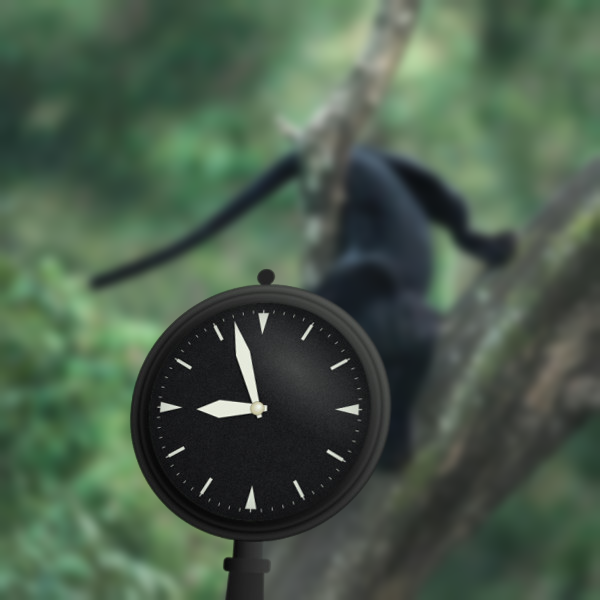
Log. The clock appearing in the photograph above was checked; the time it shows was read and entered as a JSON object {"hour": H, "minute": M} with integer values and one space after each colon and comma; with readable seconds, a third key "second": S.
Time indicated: {"hour": 8, "minute": 57}
